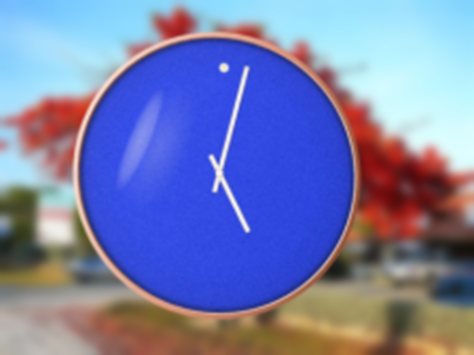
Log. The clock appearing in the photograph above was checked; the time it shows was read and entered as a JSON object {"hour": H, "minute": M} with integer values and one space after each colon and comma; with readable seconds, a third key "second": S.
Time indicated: {"hour": 5, "minute": 2}
